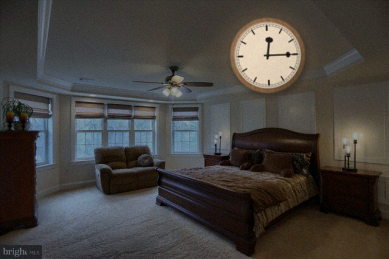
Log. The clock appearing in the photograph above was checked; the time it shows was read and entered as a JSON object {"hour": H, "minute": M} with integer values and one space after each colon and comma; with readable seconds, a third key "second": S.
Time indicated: {"hour": 12, "minute": 15}
